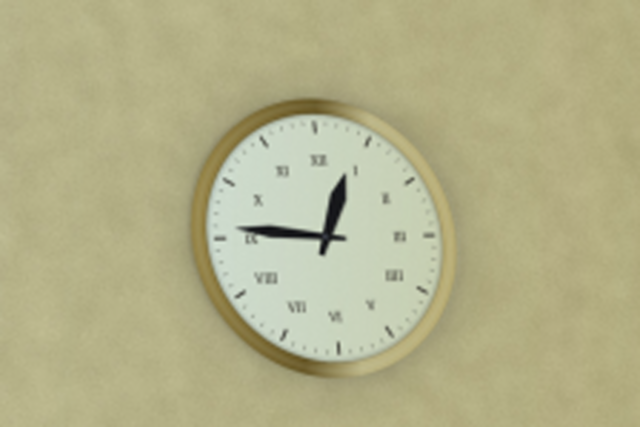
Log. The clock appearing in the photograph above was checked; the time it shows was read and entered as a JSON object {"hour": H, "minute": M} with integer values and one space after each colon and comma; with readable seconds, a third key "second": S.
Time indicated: {"hour": 12, "minute": 46}
